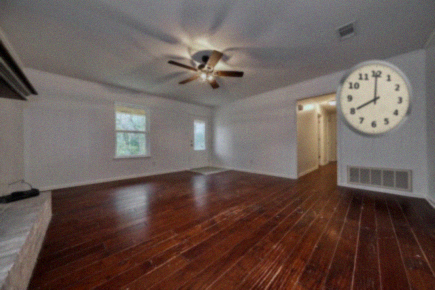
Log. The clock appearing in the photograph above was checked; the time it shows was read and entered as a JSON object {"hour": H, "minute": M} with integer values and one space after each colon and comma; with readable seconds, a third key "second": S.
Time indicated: {"hour": 8, "minute": 0}
